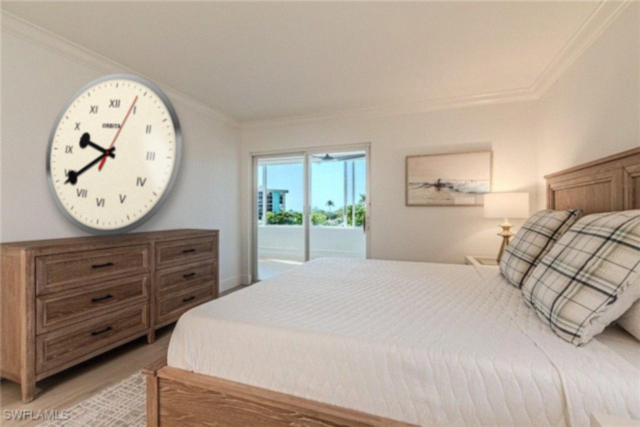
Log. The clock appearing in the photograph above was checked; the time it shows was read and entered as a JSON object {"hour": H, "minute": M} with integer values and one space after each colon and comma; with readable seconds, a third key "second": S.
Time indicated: {"hour": 9, "minute": 39, "second": 4}
